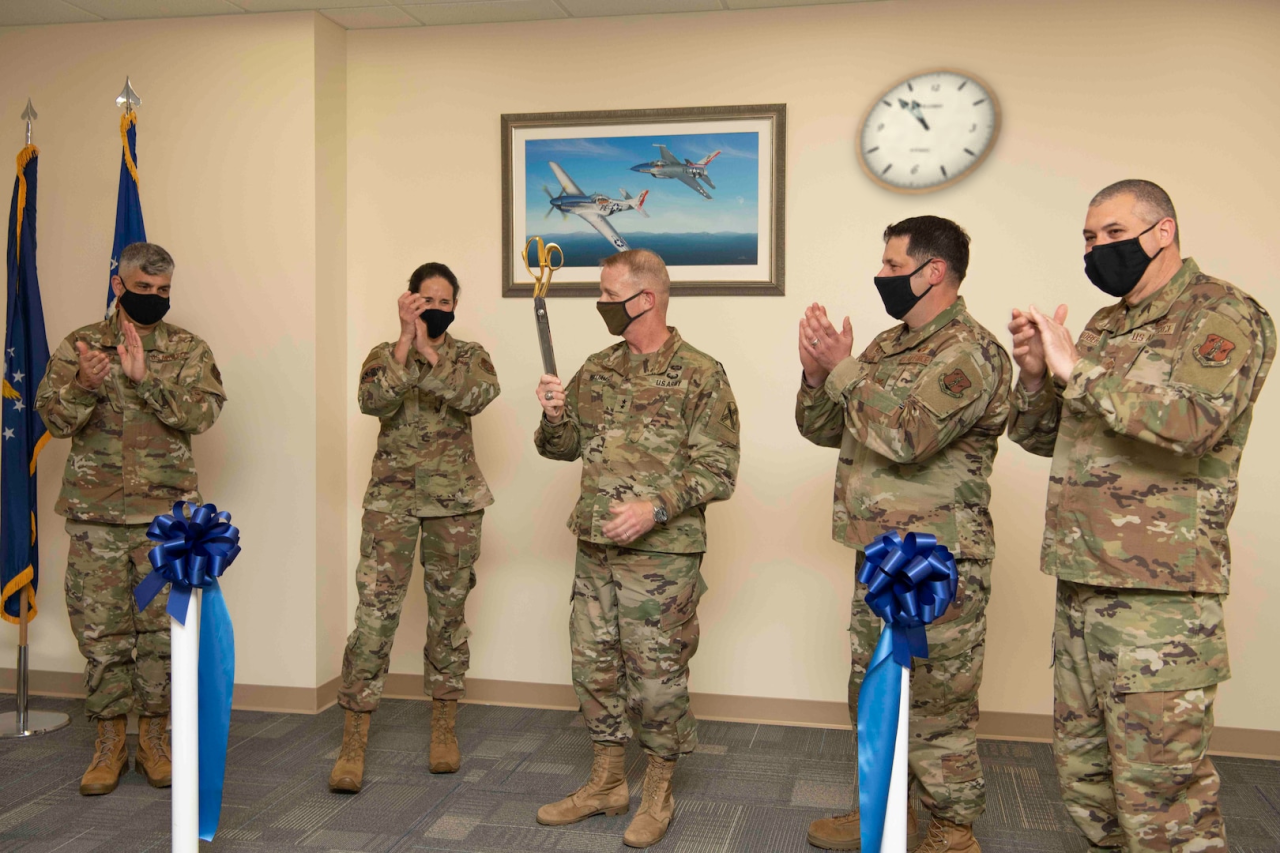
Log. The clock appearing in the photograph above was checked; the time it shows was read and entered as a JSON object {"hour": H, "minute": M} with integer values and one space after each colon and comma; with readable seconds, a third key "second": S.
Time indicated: {"hour": 10, "minute": 52}
